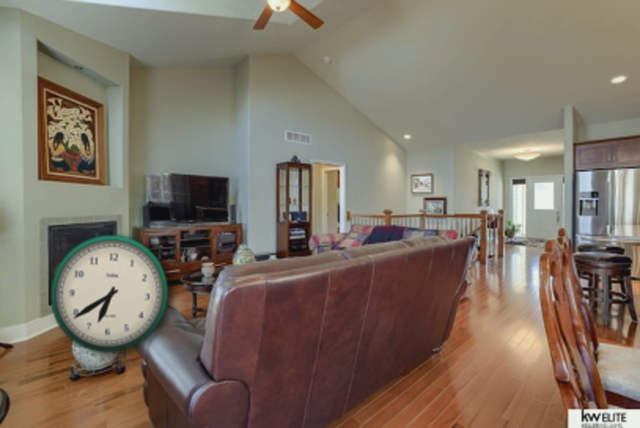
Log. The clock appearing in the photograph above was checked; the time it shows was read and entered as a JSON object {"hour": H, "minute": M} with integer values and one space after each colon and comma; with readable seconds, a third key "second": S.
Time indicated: {"hour": 6, "minute": 39}
